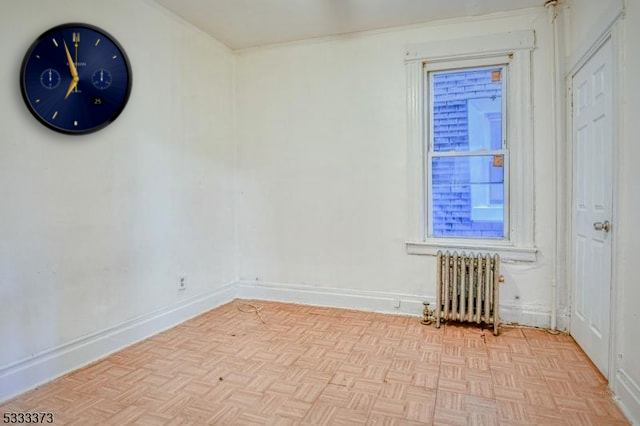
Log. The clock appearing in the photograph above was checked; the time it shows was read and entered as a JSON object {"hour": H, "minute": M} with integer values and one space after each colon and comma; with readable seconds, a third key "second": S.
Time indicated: {"hour": 6, "minute": 57}
